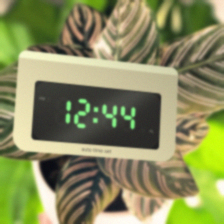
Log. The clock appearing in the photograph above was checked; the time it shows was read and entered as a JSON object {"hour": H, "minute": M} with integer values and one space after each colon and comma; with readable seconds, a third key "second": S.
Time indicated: {"hour": 12, "minute": 44}
